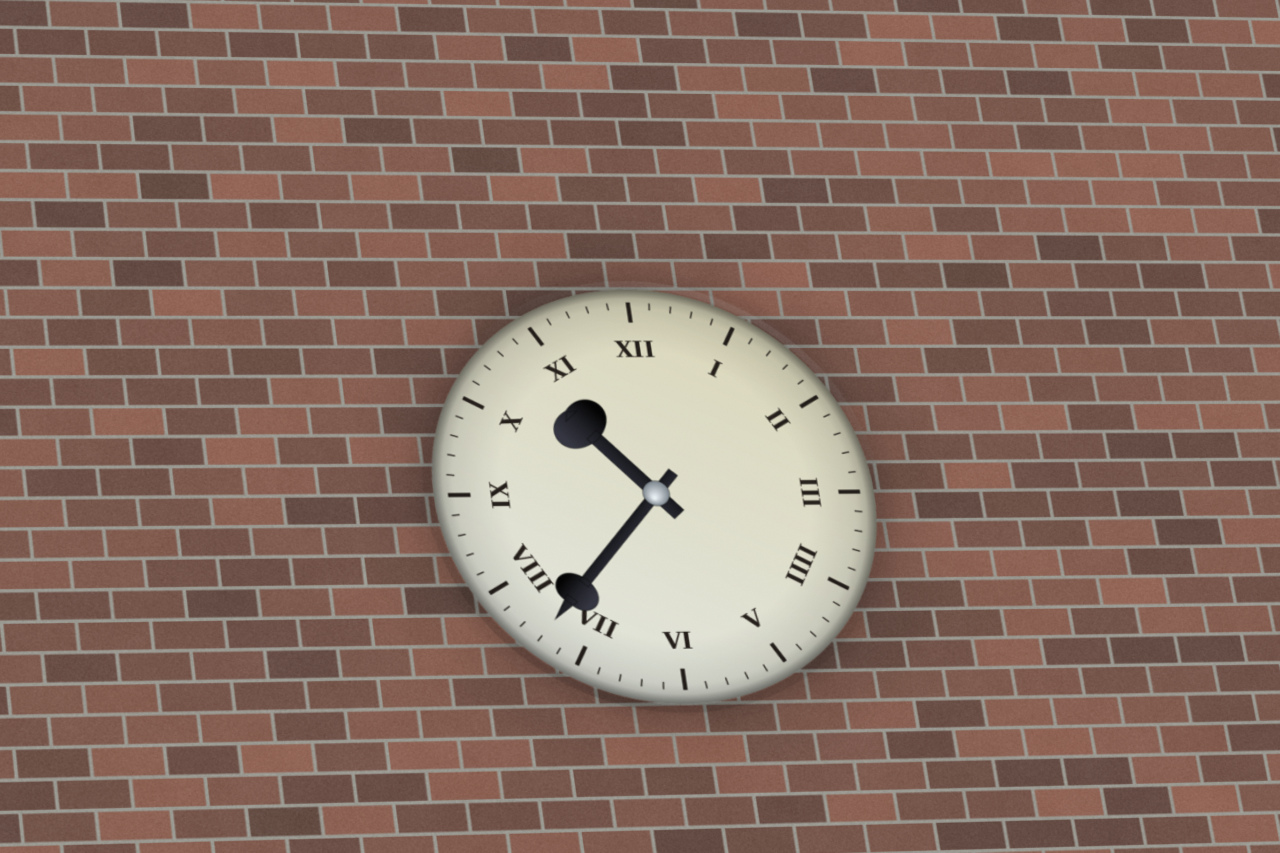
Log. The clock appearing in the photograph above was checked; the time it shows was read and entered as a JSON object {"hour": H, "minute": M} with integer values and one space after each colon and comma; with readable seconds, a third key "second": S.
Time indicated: {"hour": 10, "minute": 37}
